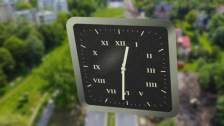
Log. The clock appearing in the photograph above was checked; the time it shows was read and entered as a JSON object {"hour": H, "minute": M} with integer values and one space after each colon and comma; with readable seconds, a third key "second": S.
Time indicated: {"hour": 12, "minute": 31}
